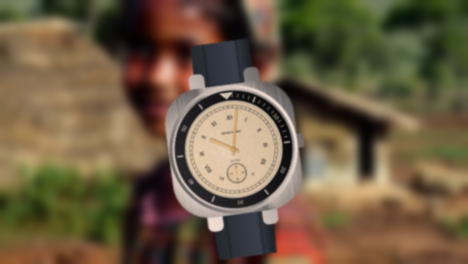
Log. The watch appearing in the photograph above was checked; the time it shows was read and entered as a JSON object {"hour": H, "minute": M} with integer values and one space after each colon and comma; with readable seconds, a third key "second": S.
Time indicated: {"hour": 10, "minute": 2}
